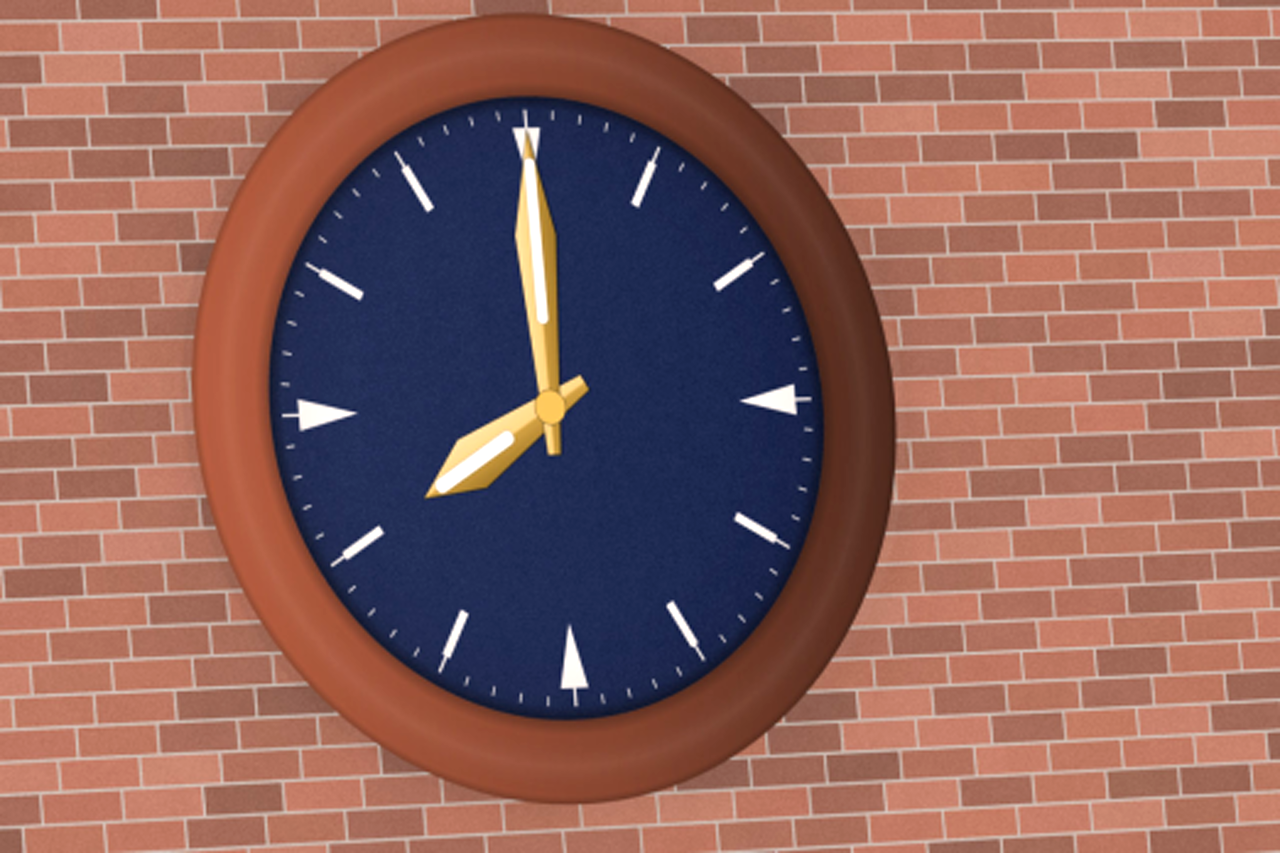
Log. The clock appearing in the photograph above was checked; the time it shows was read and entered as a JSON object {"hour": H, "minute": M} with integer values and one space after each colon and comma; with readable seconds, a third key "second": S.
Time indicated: {"hour": 8, "minute": 0}
